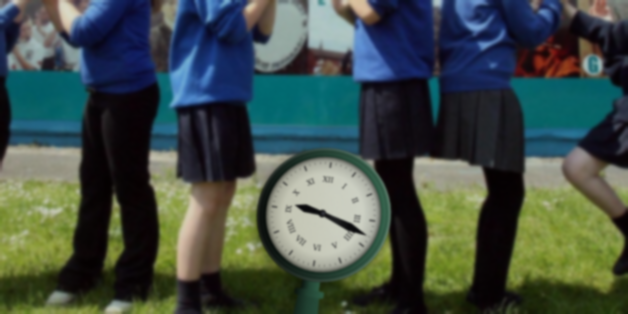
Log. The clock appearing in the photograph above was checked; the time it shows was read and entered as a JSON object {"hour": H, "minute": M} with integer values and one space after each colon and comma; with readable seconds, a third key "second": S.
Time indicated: {"hour": 9, "minute": 18}
